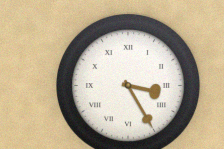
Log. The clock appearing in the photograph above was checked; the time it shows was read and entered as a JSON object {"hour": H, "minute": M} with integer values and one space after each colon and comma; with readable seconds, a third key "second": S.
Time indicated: {"hour": 3, "minute": 25}
